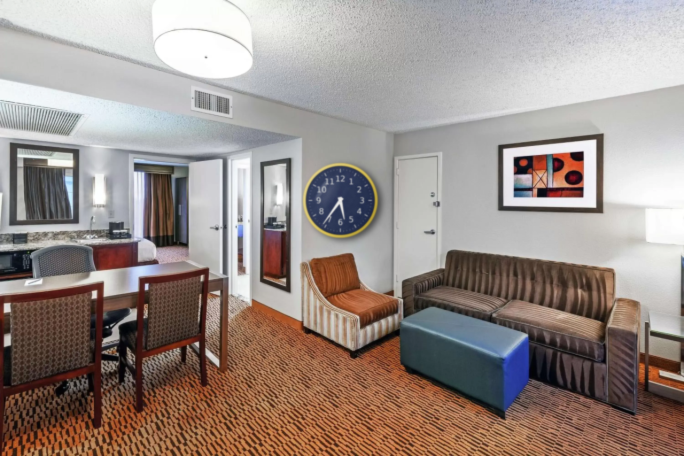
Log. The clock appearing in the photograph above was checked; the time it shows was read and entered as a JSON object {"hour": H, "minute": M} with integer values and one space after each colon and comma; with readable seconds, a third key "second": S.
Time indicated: {"hour": 5, "minute": 36}
